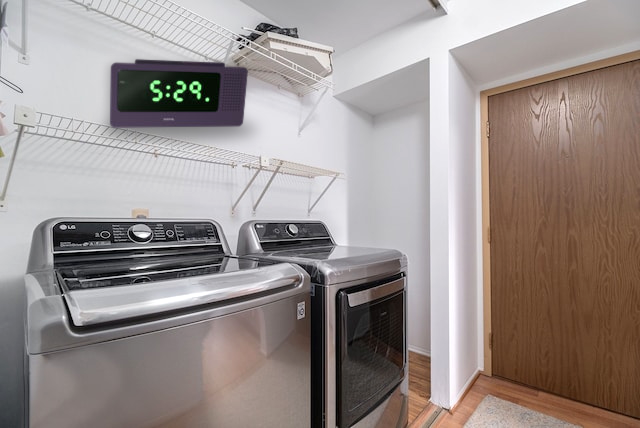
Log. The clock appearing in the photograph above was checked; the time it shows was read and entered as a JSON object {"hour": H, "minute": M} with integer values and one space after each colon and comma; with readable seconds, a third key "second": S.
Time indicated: {"hour": 5, "minute": 29}
